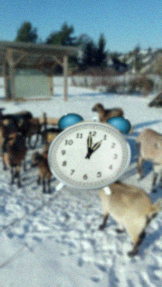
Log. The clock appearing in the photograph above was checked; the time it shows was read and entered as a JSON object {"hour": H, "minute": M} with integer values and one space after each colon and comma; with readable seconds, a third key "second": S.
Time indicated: {"hour": 12, "minute": 59}
